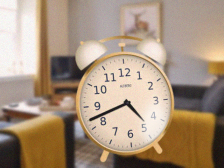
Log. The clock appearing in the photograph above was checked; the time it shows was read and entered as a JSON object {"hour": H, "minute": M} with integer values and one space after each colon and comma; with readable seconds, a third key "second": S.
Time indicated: {"hour": 4, "minute": 42}
